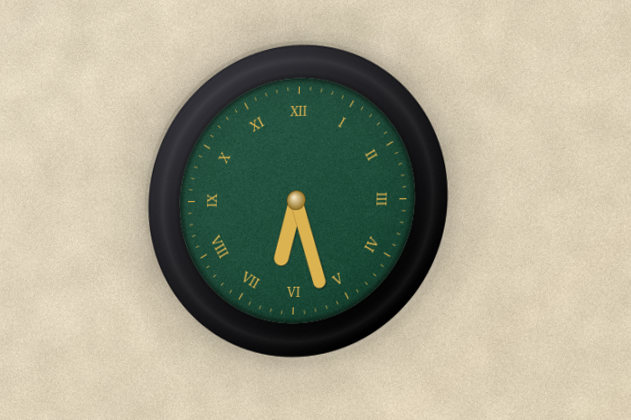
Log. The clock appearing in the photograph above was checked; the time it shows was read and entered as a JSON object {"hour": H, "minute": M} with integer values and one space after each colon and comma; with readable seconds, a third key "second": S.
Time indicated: {"hour": 6, "minute": 27}
